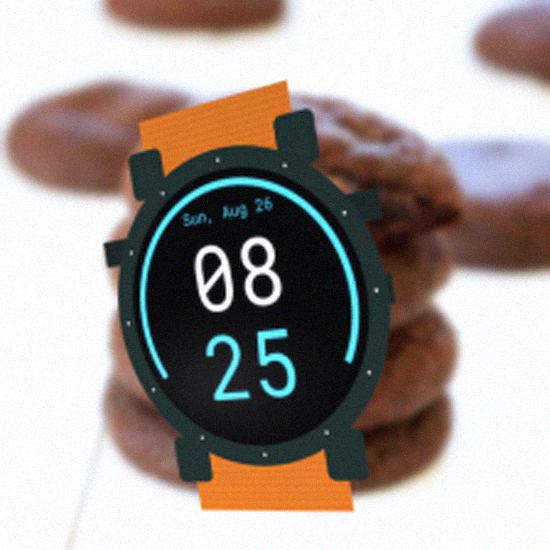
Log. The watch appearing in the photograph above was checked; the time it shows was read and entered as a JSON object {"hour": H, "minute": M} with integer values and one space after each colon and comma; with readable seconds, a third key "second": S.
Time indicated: {"hour": 8, "minute": 25}
